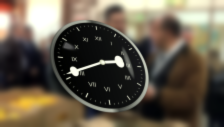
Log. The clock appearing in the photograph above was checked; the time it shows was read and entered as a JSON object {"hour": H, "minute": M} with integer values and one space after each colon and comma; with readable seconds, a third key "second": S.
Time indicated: {"hour": 2, "minute": 41}
